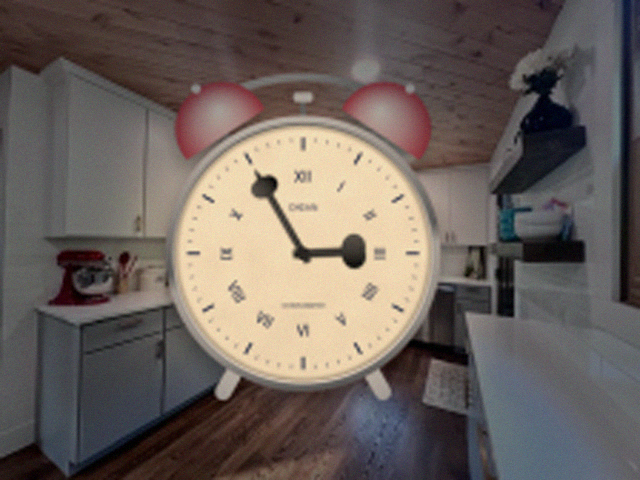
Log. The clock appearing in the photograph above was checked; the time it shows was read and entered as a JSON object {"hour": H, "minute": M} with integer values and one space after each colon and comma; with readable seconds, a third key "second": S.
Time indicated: {"hour": 2, "minute": 55}
